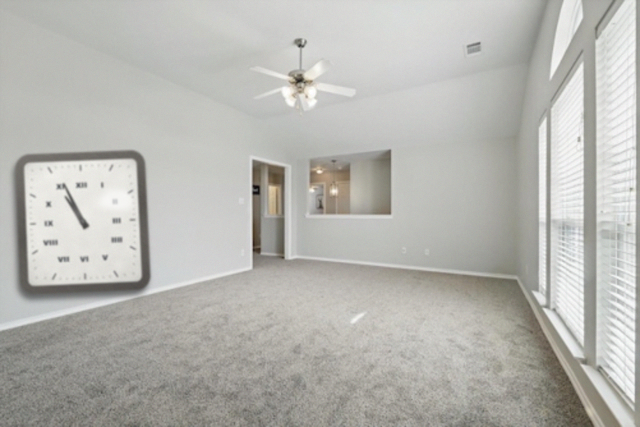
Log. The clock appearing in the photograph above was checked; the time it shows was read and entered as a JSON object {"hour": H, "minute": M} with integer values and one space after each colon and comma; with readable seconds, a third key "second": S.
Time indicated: {"hour": 10, "minute": 56}
